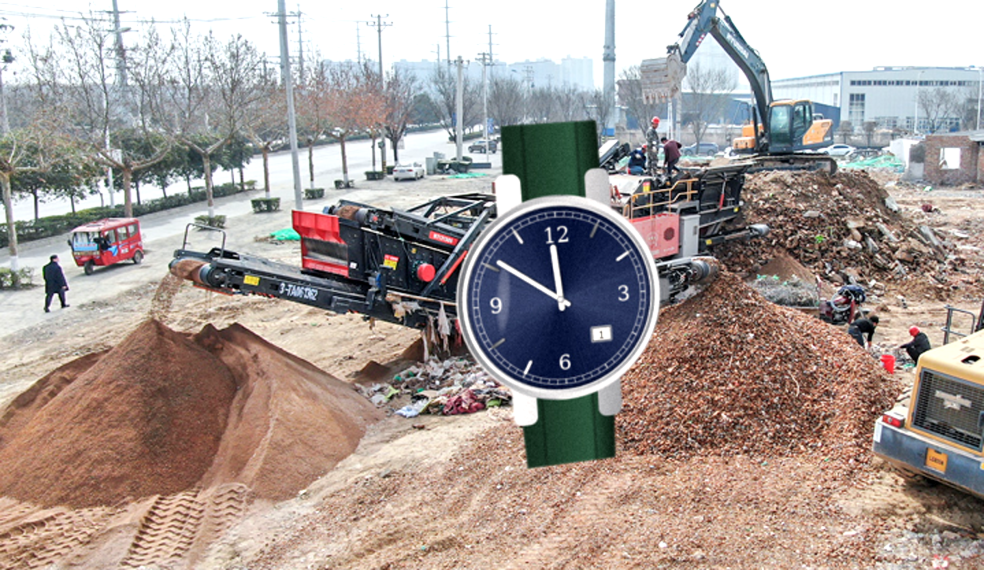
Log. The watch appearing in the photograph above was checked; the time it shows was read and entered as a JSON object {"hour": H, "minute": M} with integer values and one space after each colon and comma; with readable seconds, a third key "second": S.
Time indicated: {"hour": 11, "minute": 51}
